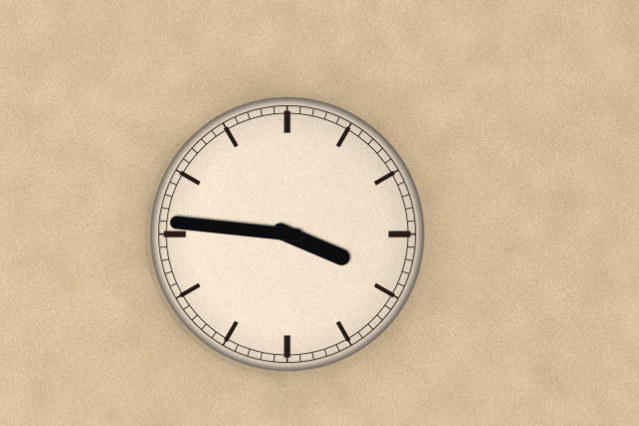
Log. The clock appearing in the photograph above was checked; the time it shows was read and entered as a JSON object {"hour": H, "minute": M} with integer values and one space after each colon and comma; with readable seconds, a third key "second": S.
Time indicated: {"hour": 3, "minute": 46}
